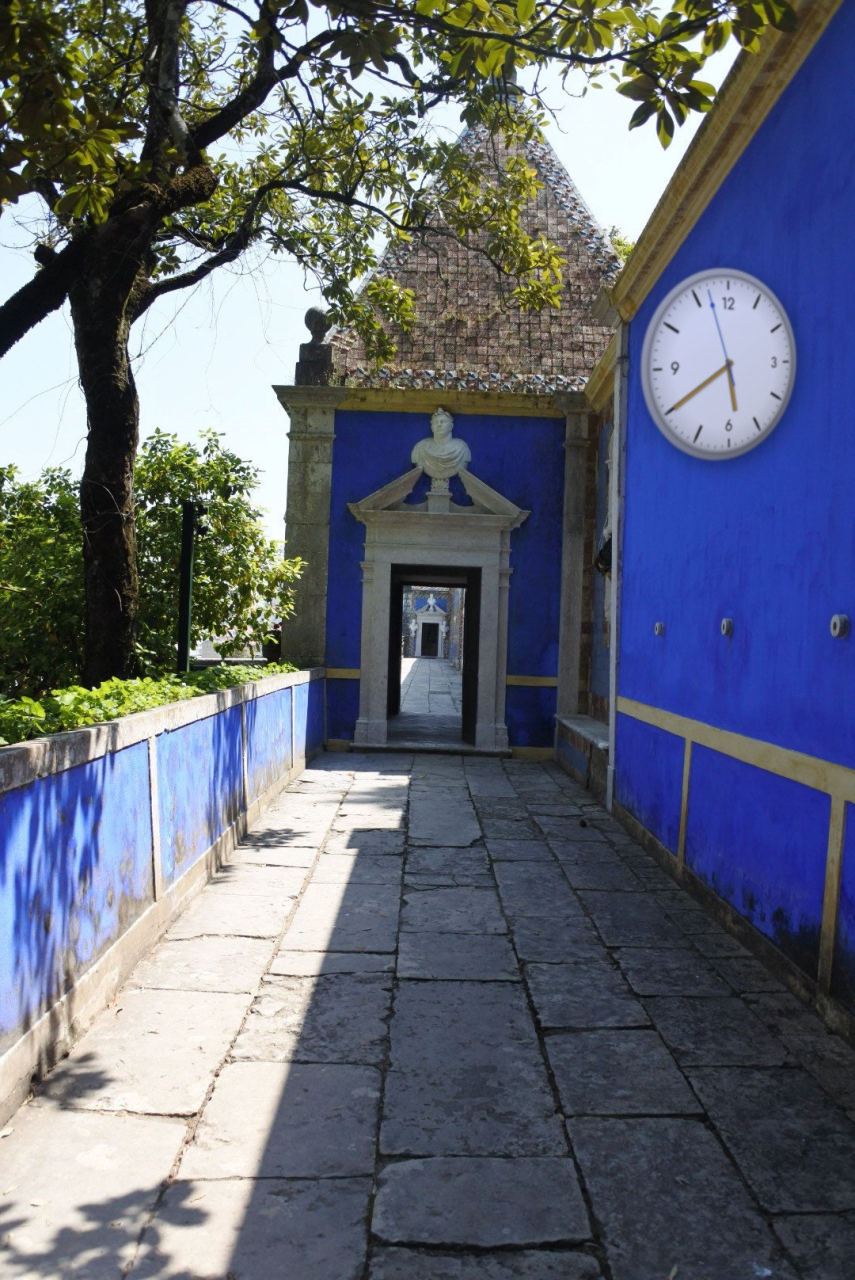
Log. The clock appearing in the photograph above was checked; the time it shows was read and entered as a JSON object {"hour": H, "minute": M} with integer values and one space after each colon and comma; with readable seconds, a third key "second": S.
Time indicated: {"hour": 5, "minute": 39, "second": 57}
